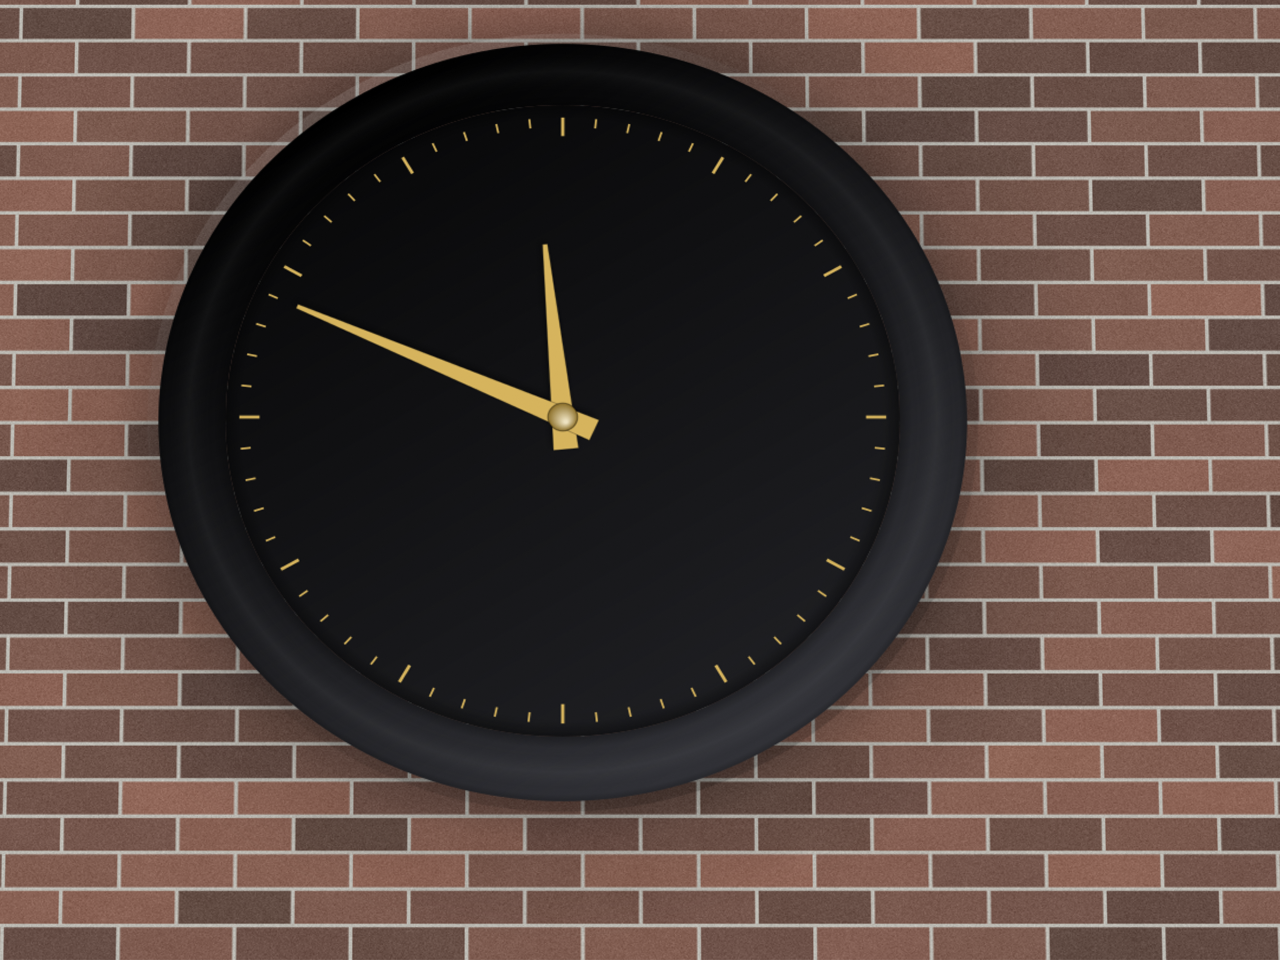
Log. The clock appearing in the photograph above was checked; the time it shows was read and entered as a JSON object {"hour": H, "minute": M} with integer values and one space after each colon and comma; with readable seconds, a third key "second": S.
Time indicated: {"hour": 11, "minute": 49}
